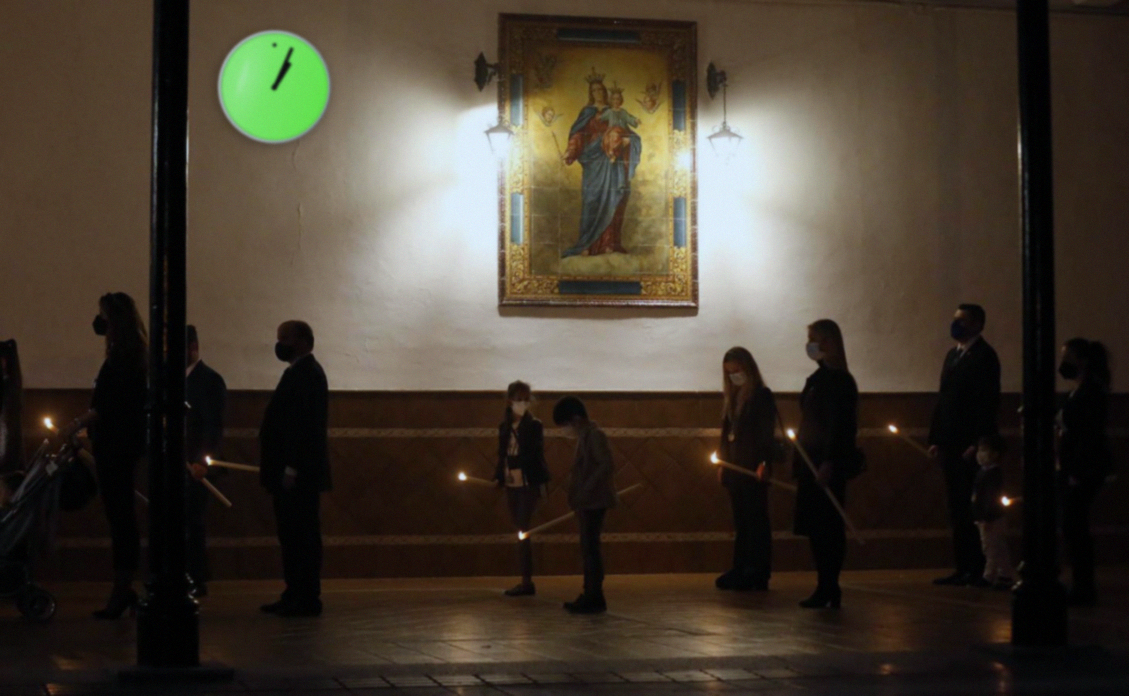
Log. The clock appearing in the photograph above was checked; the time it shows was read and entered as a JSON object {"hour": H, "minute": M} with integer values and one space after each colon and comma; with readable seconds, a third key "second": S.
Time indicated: {"hour": 1, "minute": 4}
